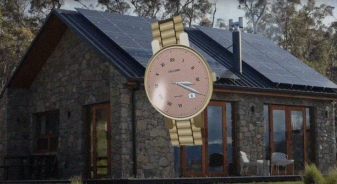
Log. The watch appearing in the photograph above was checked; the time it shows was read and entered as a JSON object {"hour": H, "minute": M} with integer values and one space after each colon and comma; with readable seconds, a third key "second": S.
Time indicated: {"hour": 3, "minute": 20}
